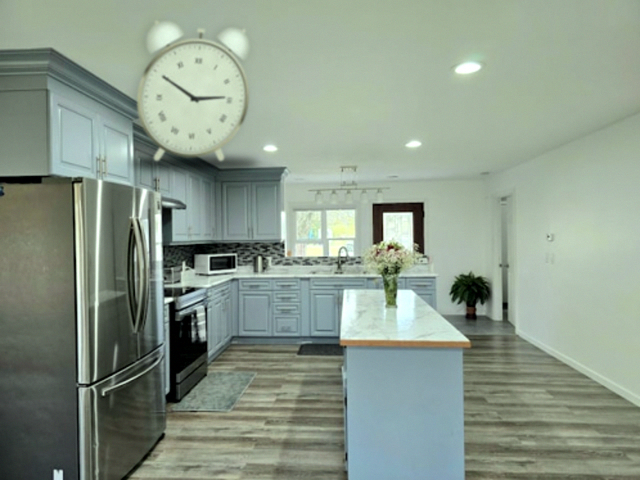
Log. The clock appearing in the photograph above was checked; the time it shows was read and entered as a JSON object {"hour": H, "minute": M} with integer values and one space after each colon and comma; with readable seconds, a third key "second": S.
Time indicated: {"hour": 2, "minute": 50}
